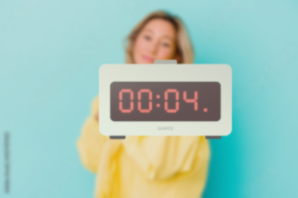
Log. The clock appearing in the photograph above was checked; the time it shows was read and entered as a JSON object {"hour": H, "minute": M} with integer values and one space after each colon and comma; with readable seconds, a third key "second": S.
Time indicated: {"hour": 0, "minute": 4}
